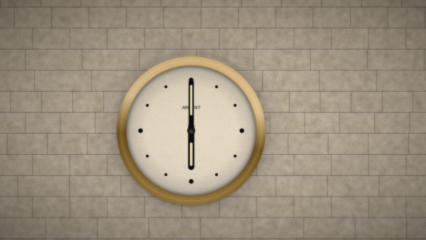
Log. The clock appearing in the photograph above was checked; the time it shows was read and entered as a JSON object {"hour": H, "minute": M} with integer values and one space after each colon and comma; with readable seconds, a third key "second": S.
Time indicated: {"hour": 6, "minute": 0}
